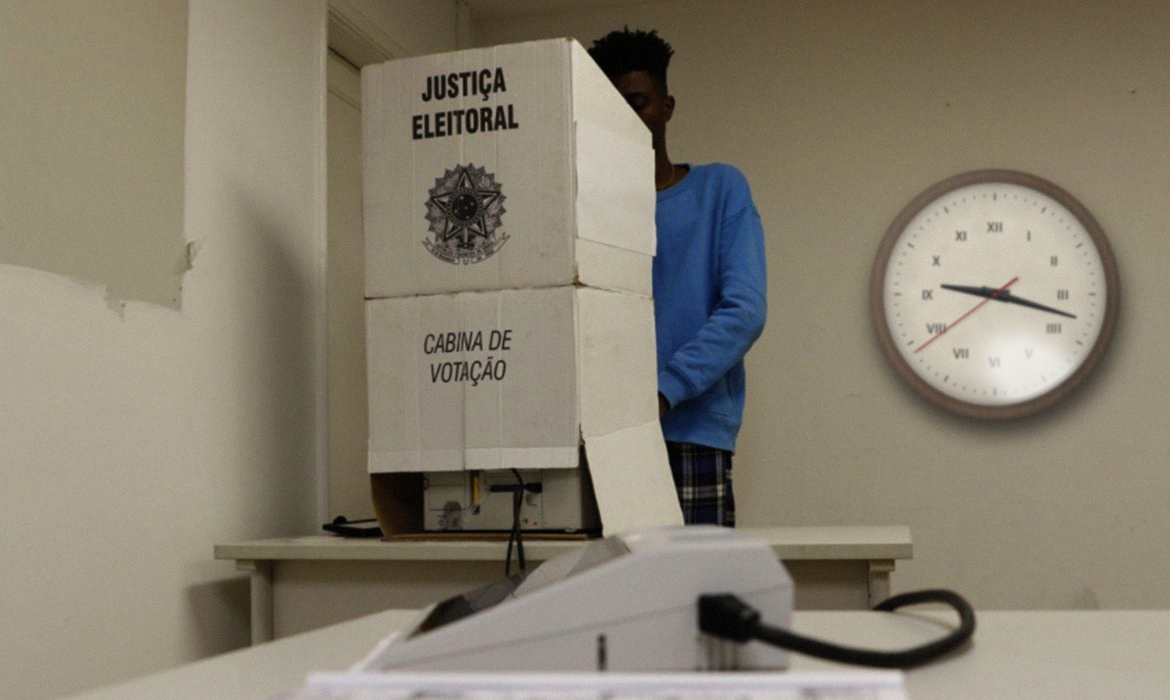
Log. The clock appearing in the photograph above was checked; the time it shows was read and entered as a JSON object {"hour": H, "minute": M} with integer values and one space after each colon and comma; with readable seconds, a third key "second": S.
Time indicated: {"hour": 9, "minute": 17, "second": 39}
